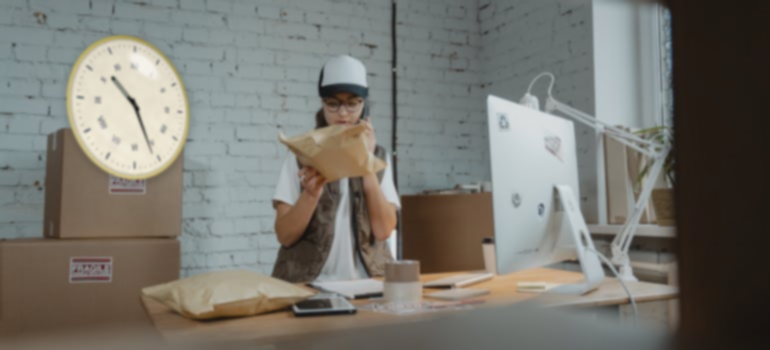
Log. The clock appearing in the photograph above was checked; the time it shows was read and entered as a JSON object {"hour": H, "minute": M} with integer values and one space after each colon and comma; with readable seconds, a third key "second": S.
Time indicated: {"hour": 10, "minute": 26}
